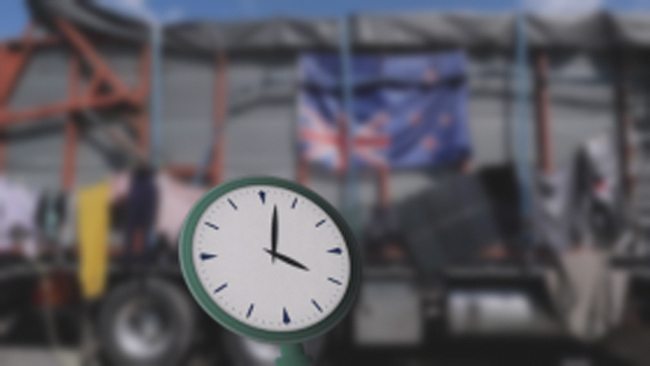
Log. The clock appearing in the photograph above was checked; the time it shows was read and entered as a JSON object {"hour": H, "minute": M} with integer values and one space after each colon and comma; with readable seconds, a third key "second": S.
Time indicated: {"hour": 4, "minute": 2}
